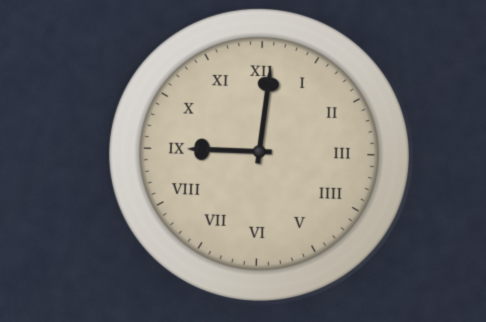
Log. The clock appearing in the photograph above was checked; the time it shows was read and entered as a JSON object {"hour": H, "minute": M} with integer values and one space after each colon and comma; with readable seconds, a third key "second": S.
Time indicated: {"hour": 9, "minute": 1}
